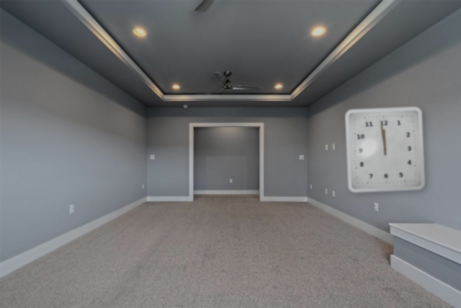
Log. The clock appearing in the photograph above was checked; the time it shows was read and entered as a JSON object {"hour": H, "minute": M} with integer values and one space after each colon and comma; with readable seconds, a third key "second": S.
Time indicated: {"hour": 11, "minute": 59}
